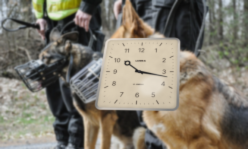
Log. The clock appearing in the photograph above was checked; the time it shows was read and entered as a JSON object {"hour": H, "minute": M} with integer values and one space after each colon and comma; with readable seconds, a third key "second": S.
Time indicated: {"hour": 10, "minute": 17}
